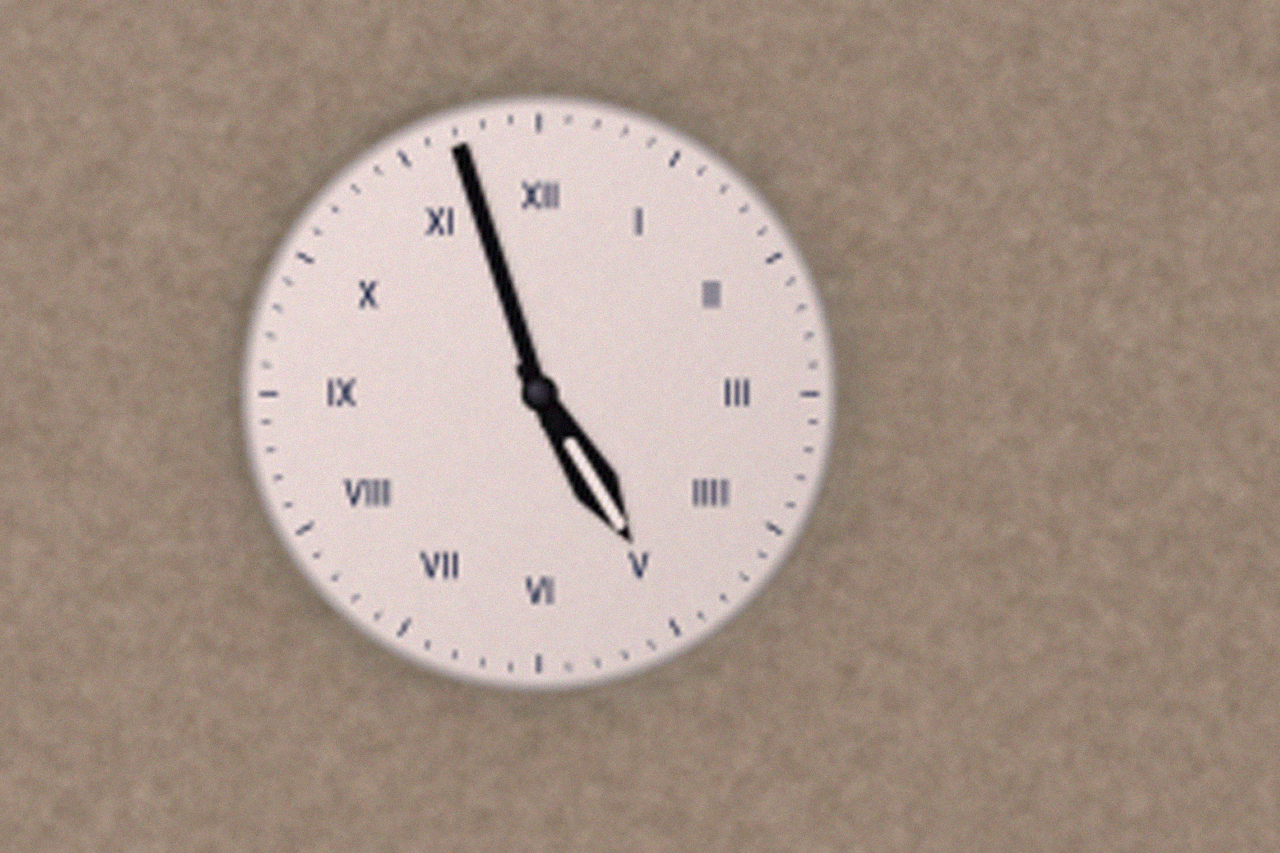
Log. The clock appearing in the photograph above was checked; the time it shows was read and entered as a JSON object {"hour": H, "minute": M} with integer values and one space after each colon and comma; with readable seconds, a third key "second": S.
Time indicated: {"hour": 4, "minute": 57}
